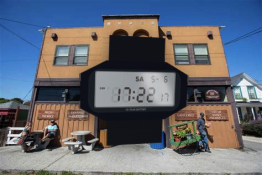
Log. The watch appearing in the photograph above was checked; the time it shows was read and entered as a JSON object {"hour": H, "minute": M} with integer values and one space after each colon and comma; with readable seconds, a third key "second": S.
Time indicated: {"hour": 17, "minute": 22, "second": 17}
